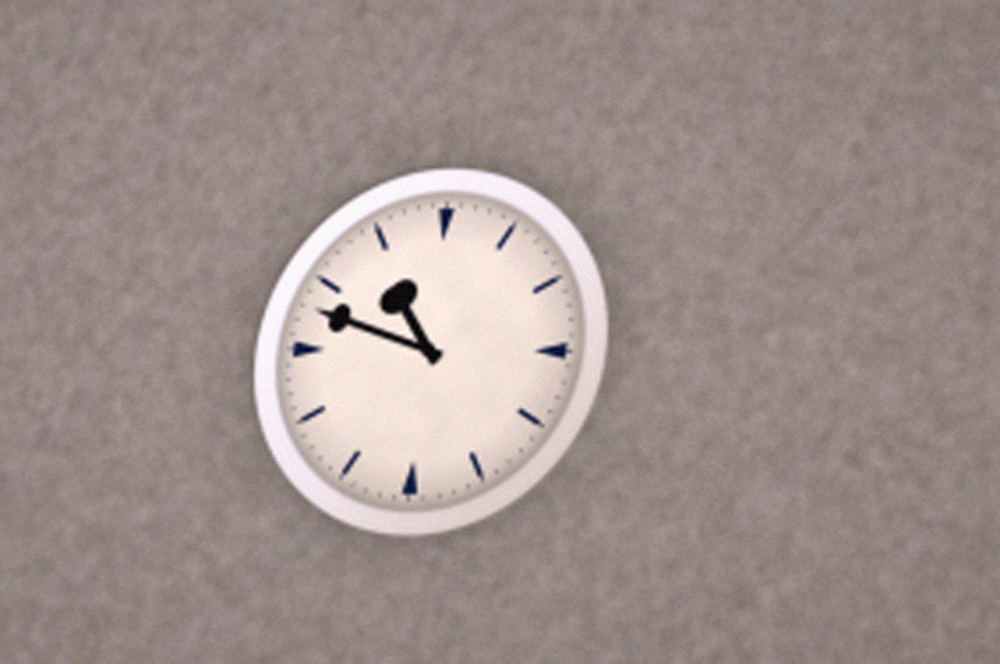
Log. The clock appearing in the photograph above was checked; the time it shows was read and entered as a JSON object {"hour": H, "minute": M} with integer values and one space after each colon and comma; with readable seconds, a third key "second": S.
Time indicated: {"hour": 10, "minute": 48}
